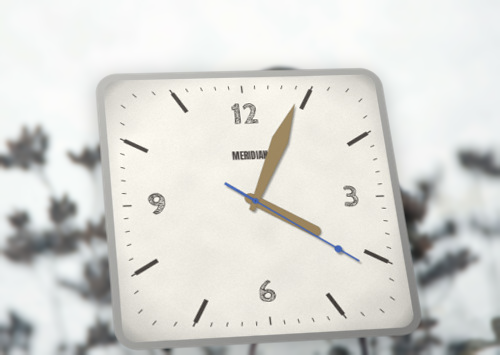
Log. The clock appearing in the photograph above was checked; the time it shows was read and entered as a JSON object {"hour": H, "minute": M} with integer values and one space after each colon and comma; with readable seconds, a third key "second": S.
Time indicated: {"hour": 4, "minute": 4, "second": 21}
